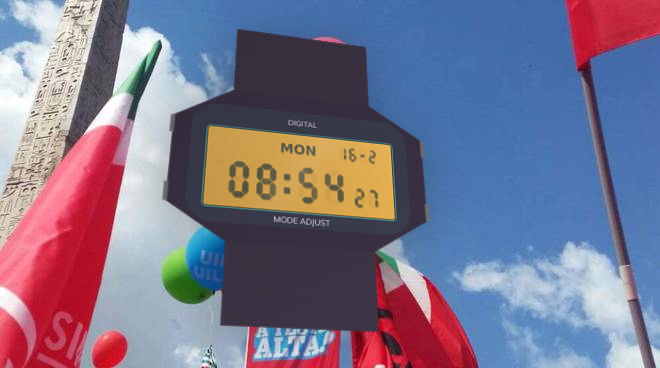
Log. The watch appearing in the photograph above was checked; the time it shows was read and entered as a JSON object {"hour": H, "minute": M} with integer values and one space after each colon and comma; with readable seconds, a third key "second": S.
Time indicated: {"hour": 8, "minute": 54, "second": 27}
